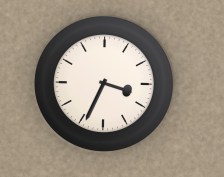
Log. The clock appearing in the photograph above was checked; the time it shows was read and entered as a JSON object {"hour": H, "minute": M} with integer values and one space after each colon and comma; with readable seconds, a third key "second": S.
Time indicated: {"hour": 3, "minute": 34}
